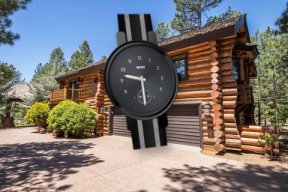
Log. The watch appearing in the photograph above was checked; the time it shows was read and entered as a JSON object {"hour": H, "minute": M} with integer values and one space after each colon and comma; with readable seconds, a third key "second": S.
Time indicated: {"hour": 9, "minute": 30}
